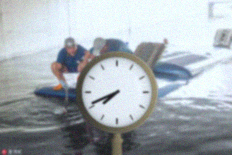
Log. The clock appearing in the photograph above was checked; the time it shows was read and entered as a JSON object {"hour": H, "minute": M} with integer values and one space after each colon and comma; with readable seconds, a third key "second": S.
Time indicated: {"hour": 7, "minute": 41}
